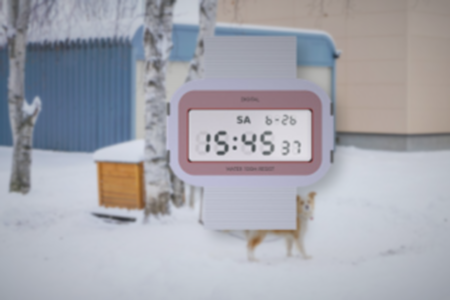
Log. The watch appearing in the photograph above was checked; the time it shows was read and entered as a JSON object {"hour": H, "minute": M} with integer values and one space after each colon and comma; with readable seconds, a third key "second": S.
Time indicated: {"hour": 15, "minute": 45, "second": 37}
